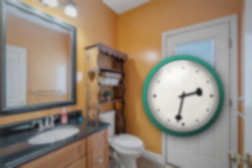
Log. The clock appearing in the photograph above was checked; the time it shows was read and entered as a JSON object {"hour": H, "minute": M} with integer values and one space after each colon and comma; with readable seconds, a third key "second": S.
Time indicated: {"hour": 2, "minute": 32}
